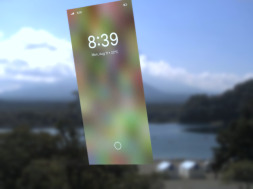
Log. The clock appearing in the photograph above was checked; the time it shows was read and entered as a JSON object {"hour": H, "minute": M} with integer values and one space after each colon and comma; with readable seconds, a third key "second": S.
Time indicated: {"hour": 8, "minute": 39}
